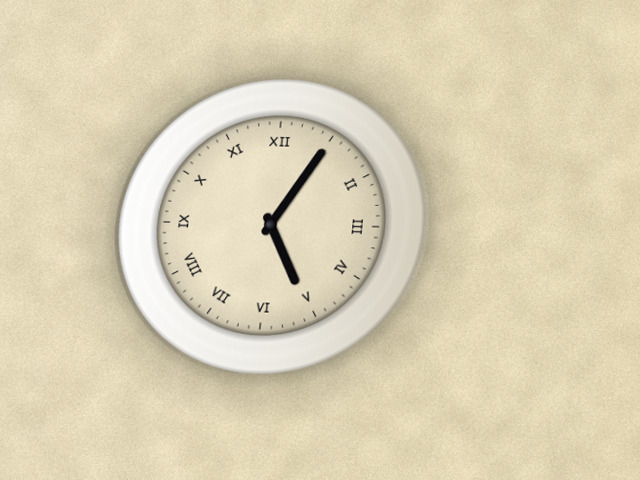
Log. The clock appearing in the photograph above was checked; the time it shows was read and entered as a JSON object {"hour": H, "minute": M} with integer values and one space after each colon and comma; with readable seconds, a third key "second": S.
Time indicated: {"hour": 5, "minute": 5}
